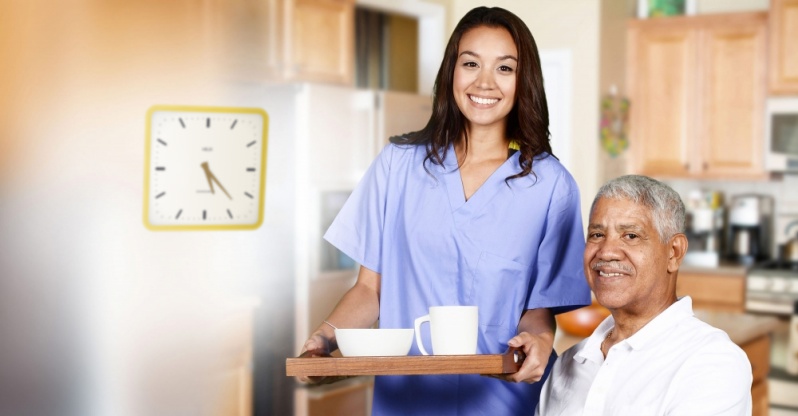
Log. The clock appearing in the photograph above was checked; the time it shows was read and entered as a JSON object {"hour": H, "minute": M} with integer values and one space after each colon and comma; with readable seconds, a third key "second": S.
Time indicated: {"hour": 5, "minute": 23}
